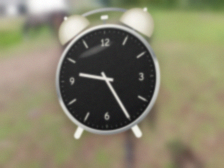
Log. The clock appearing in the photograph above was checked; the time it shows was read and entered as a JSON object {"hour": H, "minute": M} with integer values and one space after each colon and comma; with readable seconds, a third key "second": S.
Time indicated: {"hour": 9, "minute": 25}
